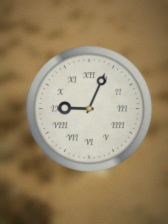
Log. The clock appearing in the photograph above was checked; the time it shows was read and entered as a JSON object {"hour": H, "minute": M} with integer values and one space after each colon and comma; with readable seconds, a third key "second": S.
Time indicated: {"hour": 9, "minute": 4}
